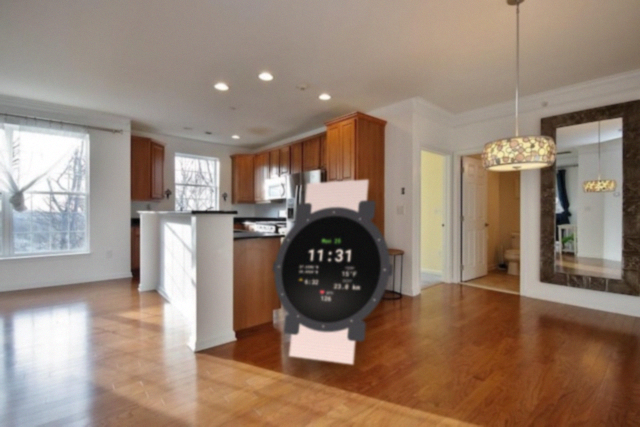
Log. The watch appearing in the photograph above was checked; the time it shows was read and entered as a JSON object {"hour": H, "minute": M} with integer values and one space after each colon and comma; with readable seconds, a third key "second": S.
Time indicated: {"hour": 11, "minute": 31}
